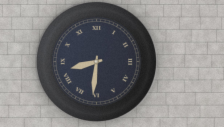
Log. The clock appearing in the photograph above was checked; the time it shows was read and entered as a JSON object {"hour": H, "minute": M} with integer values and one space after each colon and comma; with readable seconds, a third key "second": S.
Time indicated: {"hour": 8, "minute": 31}
